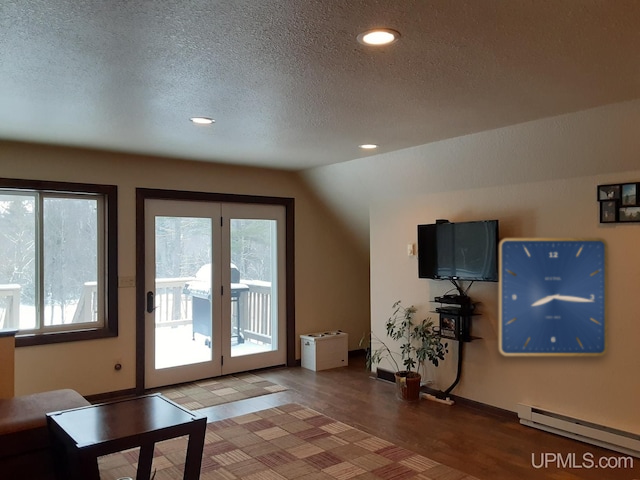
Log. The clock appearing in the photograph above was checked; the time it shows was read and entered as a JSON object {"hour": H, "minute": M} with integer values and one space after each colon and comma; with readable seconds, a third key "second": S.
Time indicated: {"hour": 8, "minute": 16}
